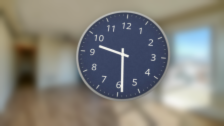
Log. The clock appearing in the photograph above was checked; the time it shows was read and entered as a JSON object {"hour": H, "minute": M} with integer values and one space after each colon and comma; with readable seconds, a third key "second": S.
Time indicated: {"hour": 9, "minute": 29}
